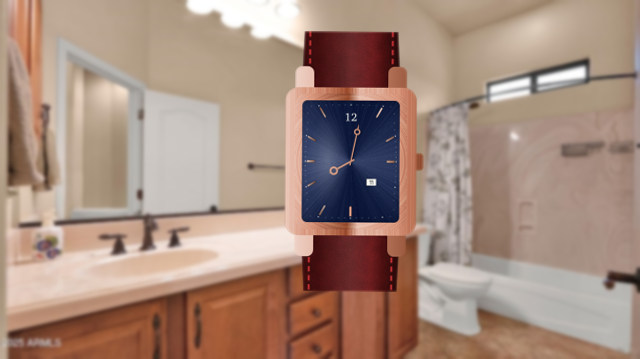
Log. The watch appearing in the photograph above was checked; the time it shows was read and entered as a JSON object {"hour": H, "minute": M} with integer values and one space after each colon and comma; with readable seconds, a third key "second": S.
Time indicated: {"hour": 8, "minute": 2}
